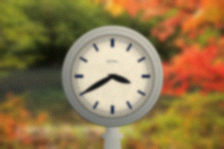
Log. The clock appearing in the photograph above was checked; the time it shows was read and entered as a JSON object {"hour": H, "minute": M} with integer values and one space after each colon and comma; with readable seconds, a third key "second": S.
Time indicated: {"hour": 3, "minute": 40}
